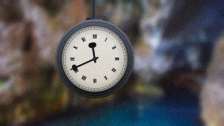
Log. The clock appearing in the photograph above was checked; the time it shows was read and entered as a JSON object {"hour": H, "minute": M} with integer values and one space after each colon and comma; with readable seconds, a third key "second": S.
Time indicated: {"hour": 11, "minute": 41}
